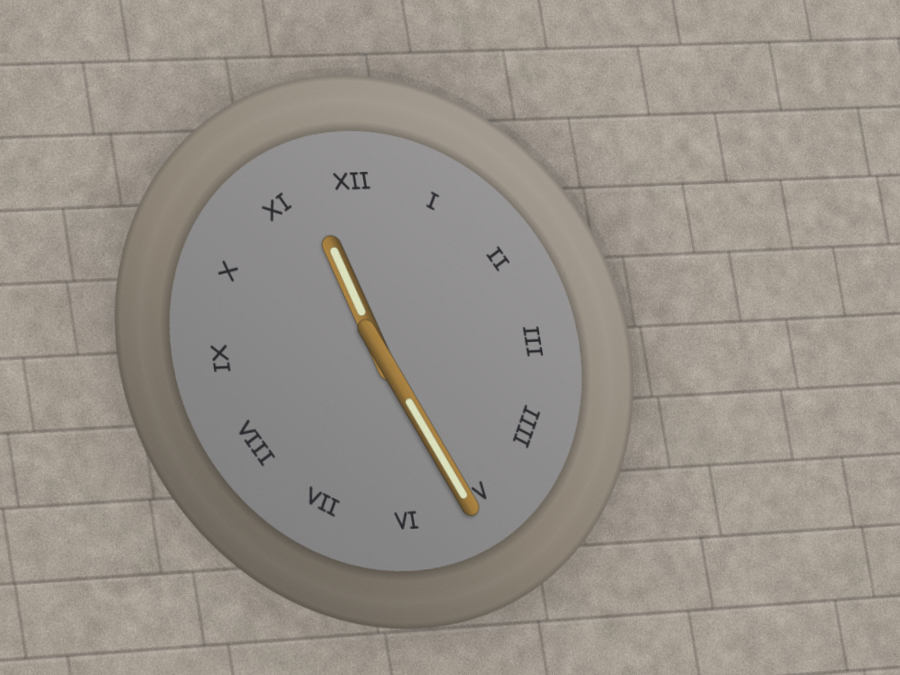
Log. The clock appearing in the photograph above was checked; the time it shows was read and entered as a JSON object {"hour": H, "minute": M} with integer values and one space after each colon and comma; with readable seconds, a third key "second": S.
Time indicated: {"hour": 11, "minute": 26}
